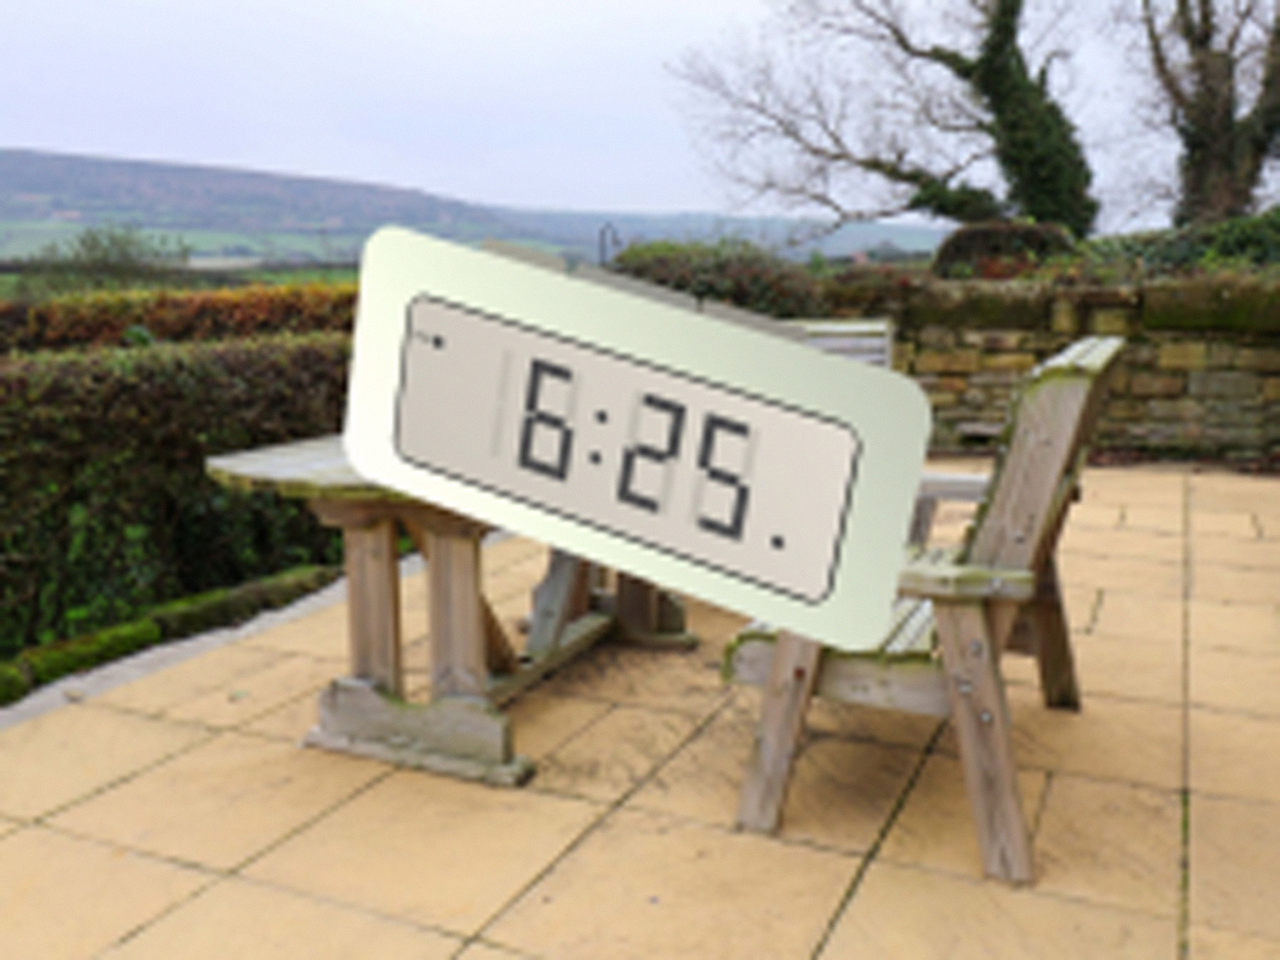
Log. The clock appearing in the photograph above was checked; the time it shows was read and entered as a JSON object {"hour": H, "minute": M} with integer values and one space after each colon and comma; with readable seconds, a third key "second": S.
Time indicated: {"hour": 6, "minute": 25}
